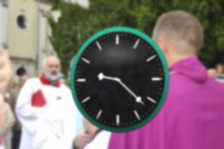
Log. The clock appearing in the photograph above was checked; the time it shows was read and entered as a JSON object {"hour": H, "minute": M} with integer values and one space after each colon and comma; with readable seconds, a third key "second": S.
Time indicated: {"hour": 9, "minute": 22}
